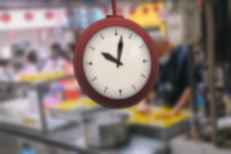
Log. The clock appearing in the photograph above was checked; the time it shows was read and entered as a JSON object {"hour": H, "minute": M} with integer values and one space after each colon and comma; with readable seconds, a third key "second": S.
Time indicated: {"hour": 10, "minute": 2}
